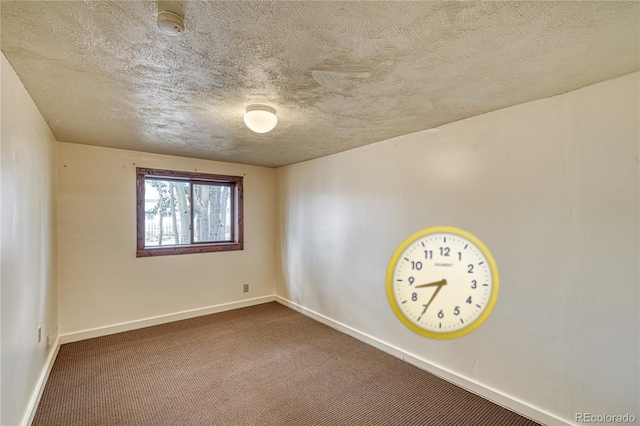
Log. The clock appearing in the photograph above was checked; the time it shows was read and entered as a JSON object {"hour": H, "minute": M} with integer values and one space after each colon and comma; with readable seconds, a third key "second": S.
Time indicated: {"hour": 8, "minute": 35}
